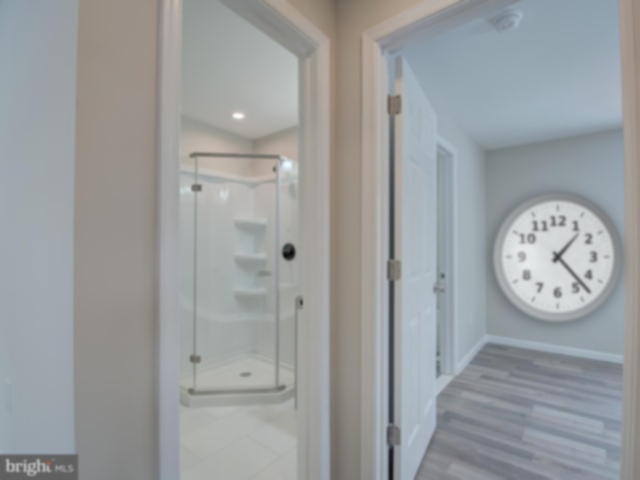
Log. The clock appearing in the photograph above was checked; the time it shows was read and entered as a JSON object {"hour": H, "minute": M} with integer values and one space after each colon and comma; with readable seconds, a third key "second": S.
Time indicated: {"hour": 1, "minute": 23}
